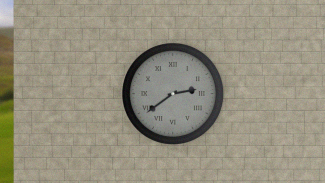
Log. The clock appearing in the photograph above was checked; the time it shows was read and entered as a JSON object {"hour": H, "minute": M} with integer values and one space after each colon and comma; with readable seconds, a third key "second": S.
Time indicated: {"hour": 2, "minute": 39}
